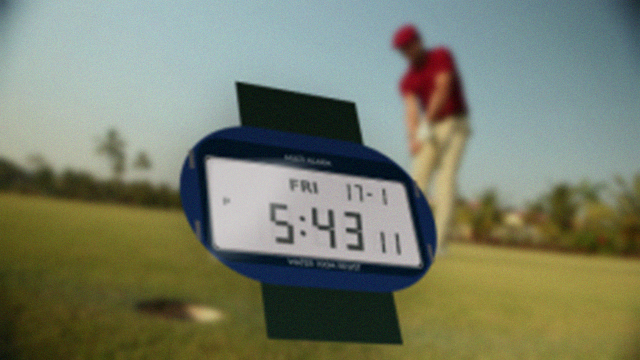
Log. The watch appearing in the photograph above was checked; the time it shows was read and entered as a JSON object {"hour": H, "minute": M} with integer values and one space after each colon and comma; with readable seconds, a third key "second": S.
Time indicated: {"hour": 5, "minute": 43, "second": 11}
